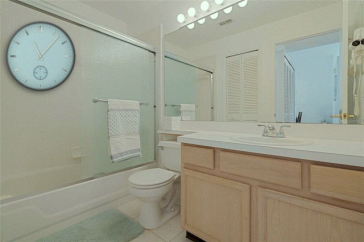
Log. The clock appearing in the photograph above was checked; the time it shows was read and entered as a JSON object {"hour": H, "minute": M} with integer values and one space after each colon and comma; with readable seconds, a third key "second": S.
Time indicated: {"hour": 11, "minute": 7}
